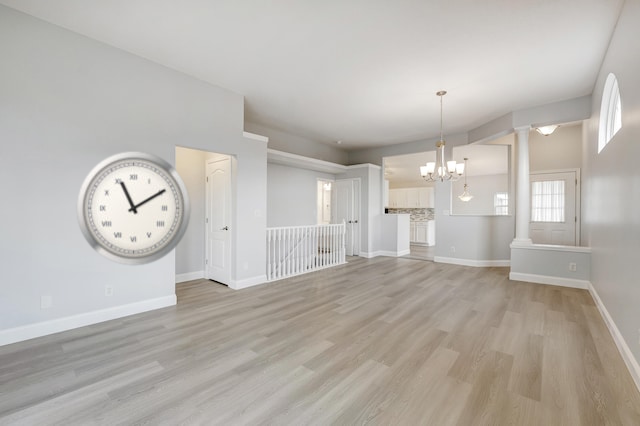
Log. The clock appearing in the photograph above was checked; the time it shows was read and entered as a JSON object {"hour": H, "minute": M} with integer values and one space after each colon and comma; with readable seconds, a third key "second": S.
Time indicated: {"hour": 11, "minute": 10}
